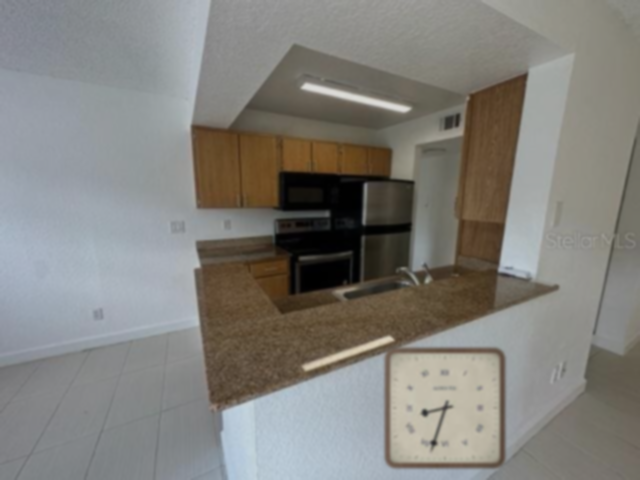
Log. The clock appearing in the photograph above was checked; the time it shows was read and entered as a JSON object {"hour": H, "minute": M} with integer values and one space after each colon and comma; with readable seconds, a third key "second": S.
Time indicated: {"hour": 8, "minute": 33}
